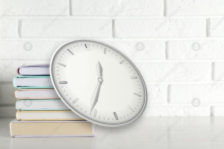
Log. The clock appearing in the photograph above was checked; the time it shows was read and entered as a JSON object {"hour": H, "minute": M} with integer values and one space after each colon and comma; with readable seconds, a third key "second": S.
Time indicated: {"hour": 12, "minute": 36}
